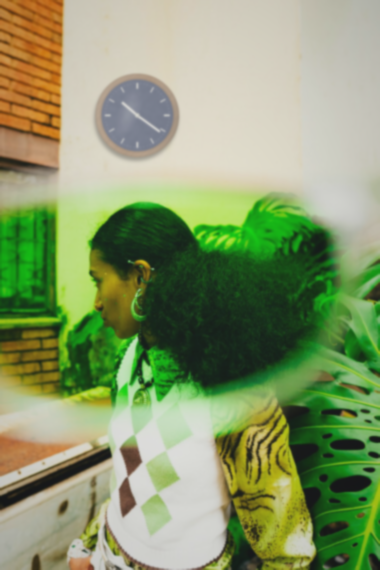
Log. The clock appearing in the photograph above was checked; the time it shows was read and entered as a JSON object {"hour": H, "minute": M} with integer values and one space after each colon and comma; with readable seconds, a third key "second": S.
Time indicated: {"hour": 10, "minute": 21}
